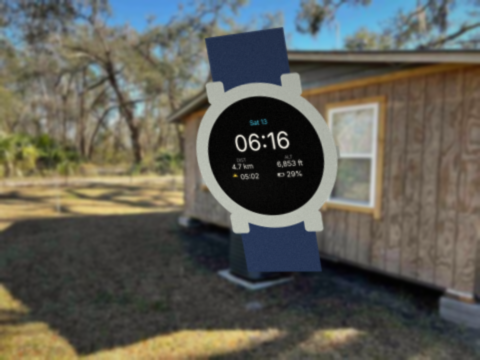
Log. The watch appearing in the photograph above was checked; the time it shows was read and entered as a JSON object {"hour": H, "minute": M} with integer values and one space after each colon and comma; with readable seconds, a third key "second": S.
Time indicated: {"hour": 6, "minute": 16}
